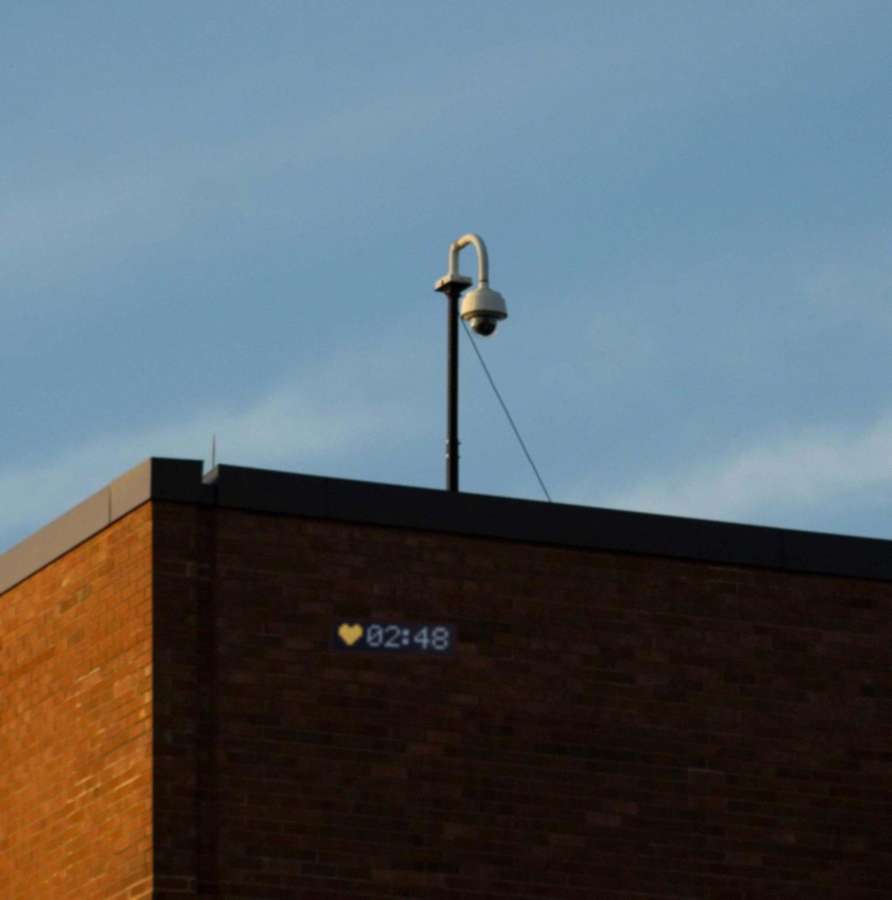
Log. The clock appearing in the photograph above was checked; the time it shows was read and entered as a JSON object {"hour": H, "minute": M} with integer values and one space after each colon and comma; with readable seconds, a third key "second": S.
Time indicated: {"hour": 2, "minute": 48}
